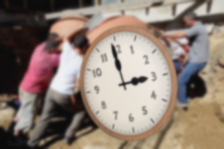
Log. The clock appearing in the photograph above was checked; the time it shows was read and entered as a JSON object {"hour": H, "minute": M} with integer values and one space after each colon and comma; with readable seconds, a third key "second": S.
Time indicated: {"hour": 2, "minute": 59}
